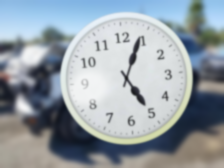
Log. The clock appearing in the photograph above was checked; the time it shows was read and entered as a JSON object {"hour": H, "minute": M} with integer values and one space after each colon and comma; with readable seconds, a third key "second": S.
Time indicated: {"hour": 5, "minute": 4}
